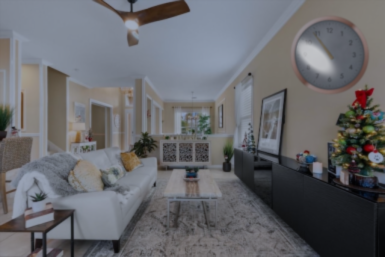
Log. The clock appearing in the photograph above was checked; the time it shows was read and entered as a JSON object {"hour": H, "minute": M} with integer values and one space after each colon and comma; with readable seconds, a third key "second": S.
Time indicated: {"hour": 10, "minute": 54}
